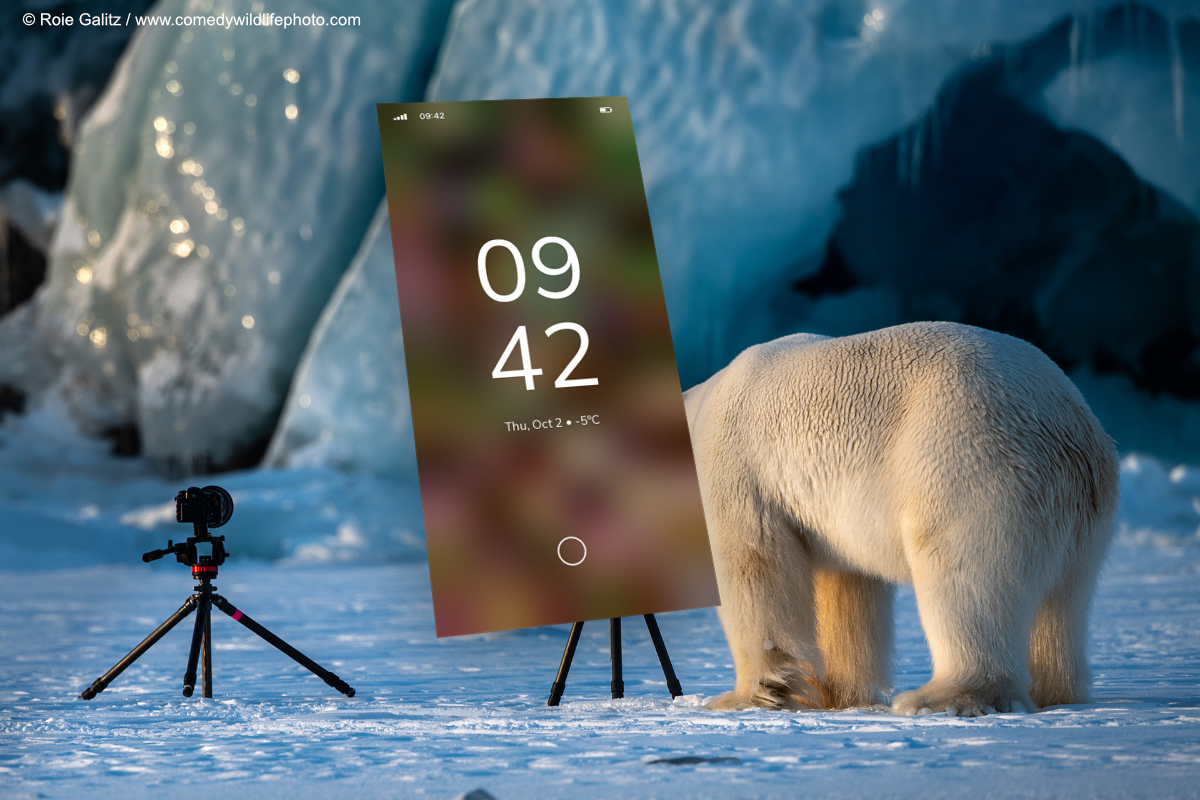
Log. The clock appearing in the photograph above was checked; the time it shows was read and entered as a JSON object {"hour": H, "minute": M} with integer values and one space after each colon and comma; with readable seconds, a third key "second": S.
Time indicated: {"hour": 9, "minute": 42}
